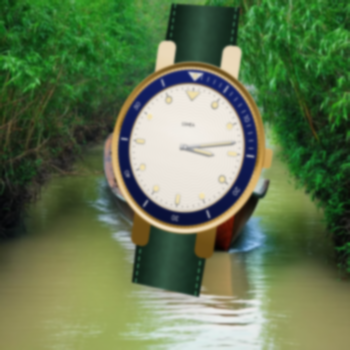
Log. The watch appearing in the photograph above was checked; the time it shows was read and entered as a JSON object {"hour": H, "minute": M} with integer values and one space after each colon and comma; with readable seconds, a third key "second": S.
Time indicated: {"hour": 3, "minute": 13}
